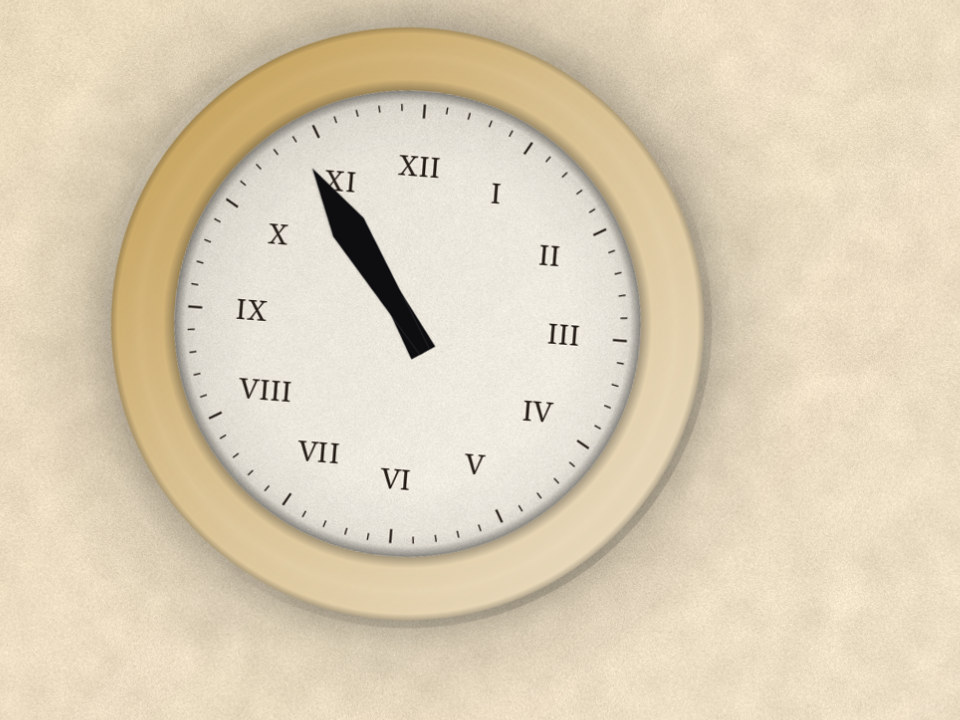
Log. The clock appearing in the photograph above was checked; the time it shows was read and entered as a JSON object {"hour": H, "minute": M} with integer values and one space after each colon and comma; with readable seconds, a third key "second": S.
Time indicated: {"hour": 10, "minute": 54}
